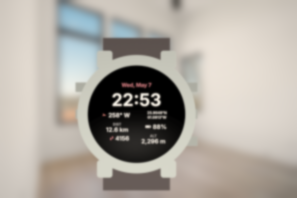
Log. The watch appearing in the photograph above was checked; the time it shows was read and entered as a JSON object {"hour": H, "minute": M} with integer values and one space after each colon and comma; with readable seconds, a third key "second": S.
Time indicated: {"hour": 22, "minute": 53}
